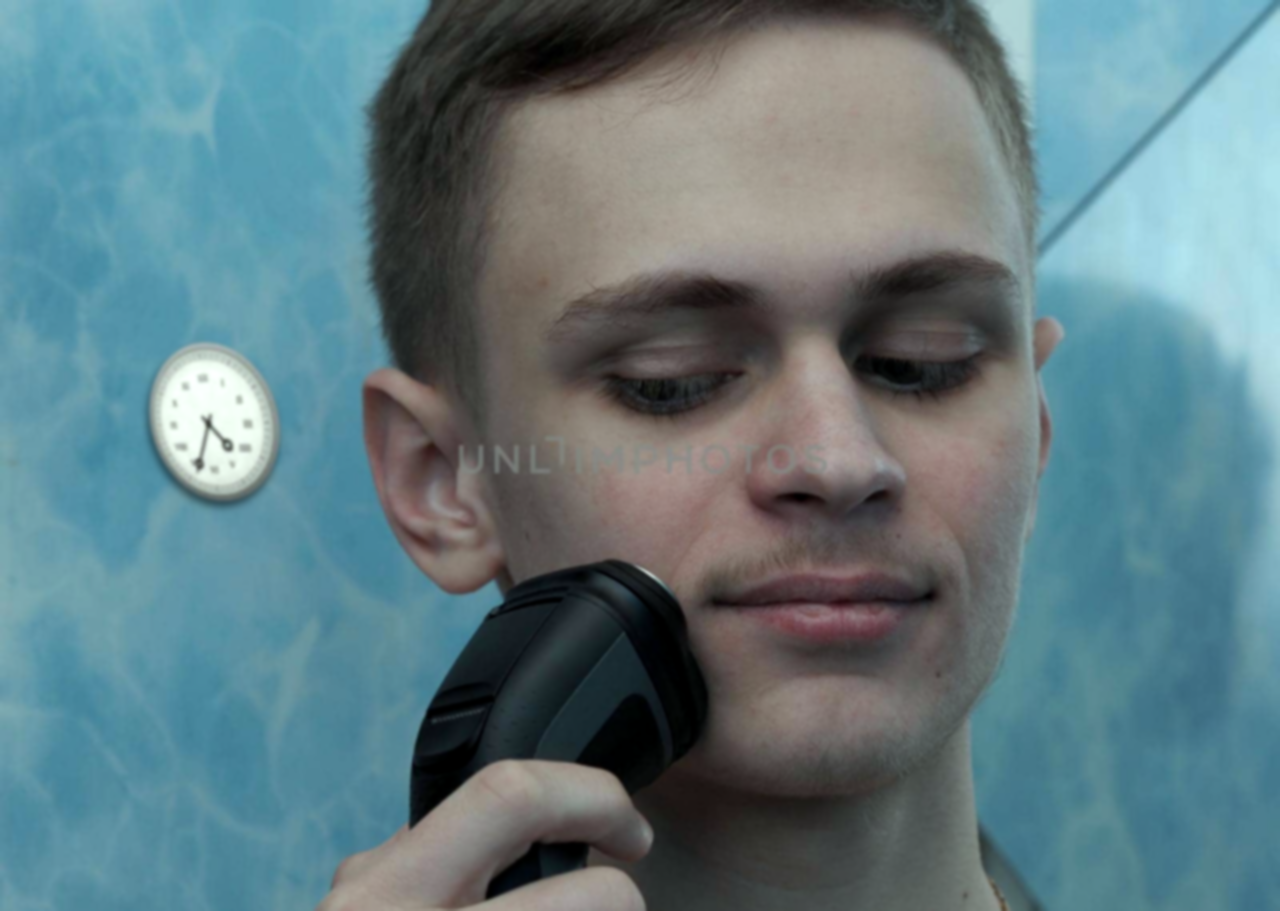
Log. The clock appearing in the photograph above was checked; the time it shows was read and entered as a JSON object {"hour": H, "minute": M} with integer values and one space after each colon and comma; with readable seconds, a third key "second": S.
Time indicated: {"hour": 4, "minute": 34}
